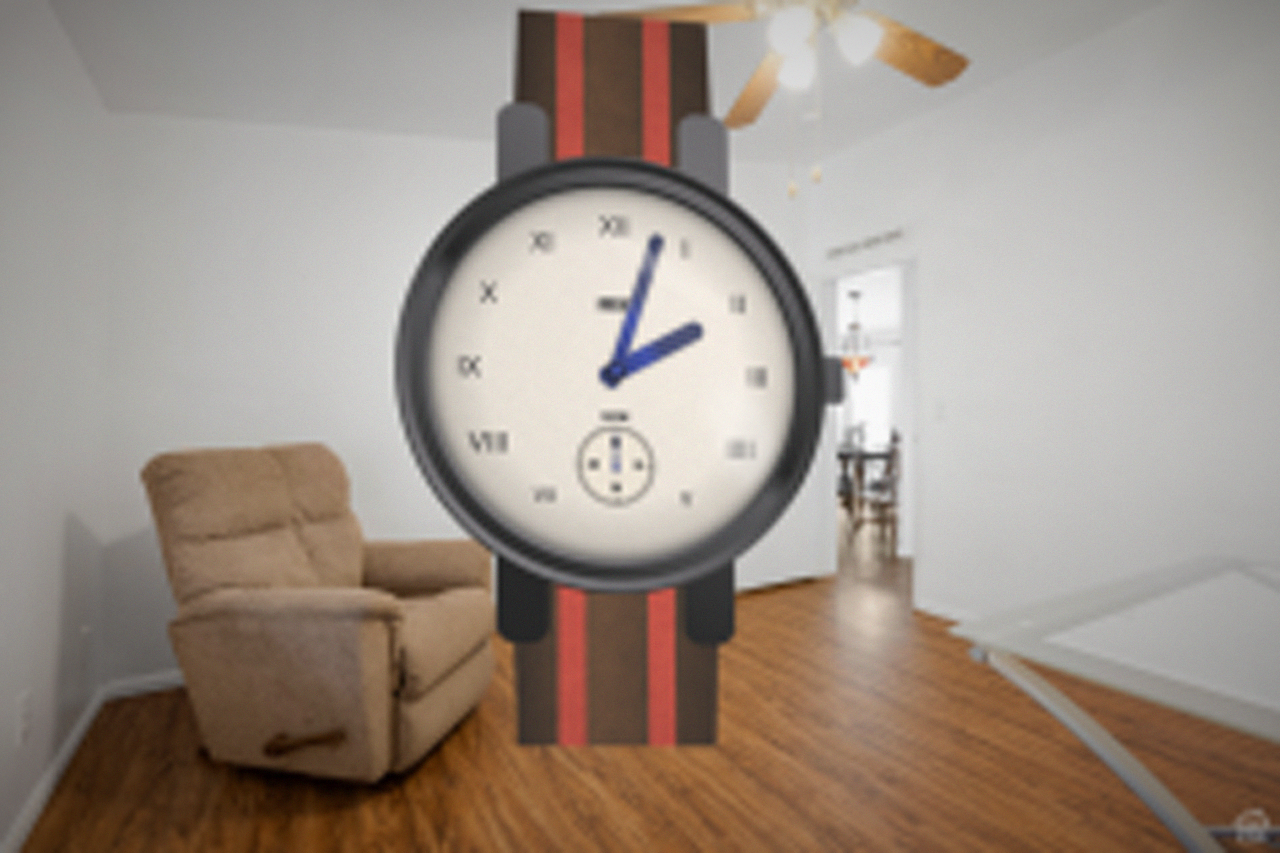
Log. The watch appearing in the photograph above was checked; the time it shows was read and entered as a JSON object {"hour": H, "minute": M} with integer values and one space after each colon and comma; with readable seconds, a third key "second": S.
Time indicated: {"hour": 2, "minute": 3}
